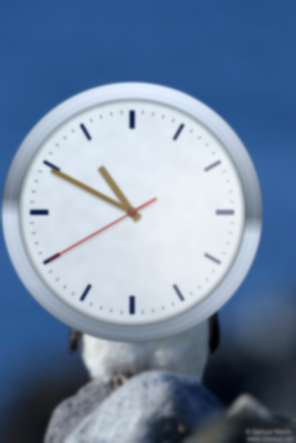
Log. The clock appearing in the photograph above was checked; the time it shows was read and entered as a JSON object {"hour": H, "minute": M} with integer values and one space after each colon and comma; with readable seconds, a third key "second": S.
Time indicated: {"hour": 10, "minute": 49, "second": 40}
